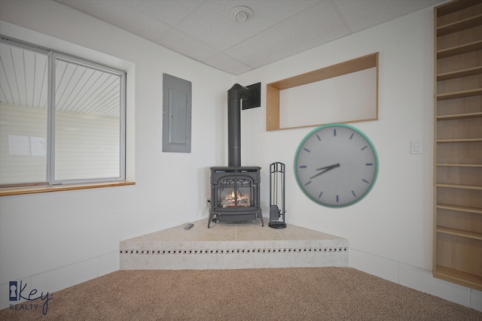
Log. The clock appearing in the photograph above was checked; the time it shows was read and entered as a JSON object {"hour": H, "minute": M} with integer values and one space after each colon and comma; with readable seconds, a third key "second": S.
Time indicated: {"hour": 8, "minute": 41}
